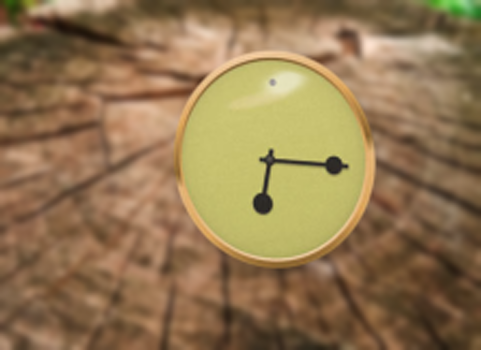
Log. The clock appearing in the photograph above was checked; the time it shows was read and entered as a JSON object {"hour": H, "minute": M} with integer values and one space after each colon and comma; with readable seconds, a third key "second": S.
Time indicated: {"hour": 6, "minute": 15}
